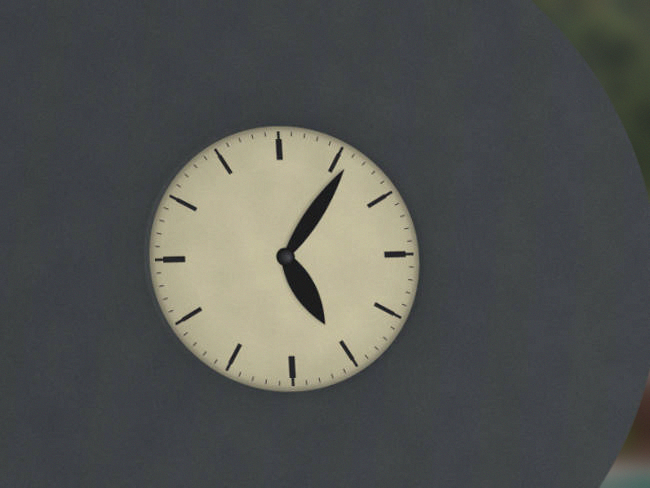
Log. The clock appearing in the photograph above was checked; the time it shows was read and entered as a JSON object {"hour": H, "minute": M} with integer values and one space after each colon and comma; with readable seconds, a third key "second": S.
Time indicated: {"hour": 5, "minute": 6}
